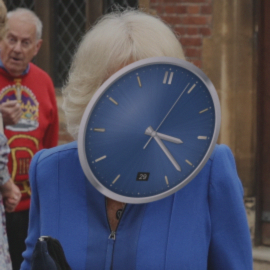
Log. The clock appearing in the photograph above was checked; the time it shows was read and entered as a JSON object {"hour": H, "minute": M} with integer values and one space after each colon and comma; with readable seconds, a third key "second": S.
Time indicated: {"hour": 3, "minute": 22, "second": 4}
